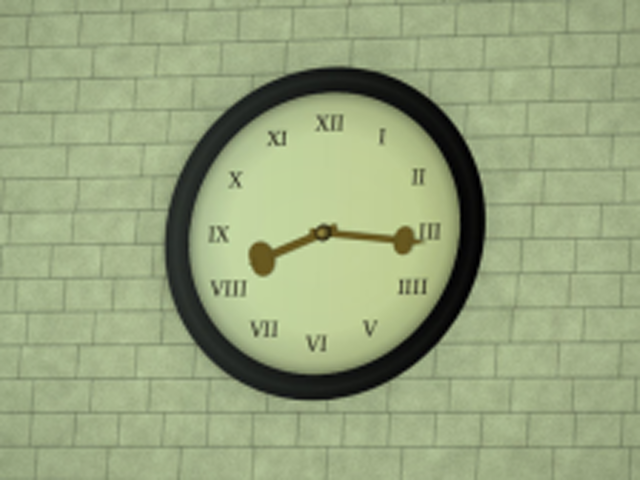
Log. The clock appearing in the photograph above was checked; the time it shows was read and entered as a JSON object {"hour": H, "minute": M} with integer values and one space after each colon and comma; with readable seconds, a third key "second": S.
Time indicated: {"hour": 8, "minute": 16}
